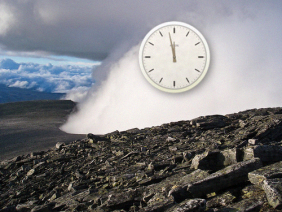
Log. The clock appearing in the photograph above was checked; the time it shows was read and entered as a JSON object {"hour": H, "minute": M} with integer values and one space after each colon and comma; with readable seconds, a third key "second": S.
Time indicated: {"hour": 11, "minute": 58}
